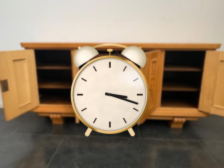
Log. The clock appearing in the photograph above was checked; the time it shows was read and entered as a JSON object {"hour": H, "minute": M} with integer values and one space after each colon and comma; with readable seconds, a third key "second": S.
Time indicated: {"hour": 3, "minute": 18}
